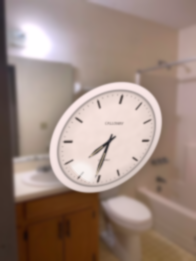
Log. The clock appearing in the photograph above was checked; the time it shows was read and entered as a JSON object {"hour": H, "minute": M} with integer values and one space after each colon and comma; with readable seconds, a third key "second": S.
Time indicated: {"hour": 7, "minute": 31}
